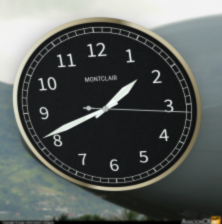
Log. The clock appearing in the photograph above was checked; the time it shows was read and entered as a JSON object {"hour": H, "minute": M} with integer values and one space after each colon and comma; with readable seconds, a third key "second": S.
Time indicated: {"hour": 1, "minute": 41, "second": 16}
